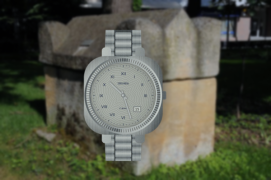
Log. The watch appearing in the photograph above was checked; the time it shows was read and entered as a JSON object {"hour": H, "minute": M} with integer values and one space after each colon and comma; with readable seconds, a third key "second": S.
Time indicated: {"hour": 10, "minute": 27}
